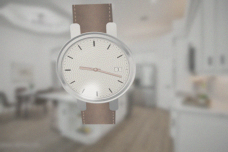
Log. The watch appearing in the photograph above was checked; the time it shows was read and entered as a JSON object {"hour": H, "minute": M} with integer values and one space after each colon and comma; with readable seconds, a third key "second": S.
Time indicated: {"hour": 9, "minute": 18}
